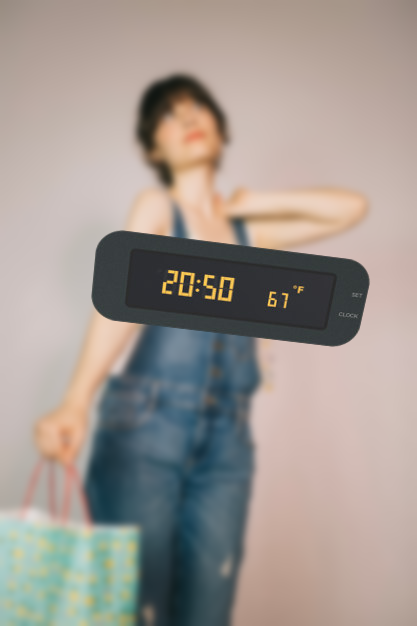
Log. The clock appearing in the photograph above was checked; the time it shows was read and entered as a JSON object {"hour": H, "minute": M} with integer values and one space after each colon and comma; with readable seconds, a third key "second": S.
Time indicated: {"hour": 20, "minute": 50}
